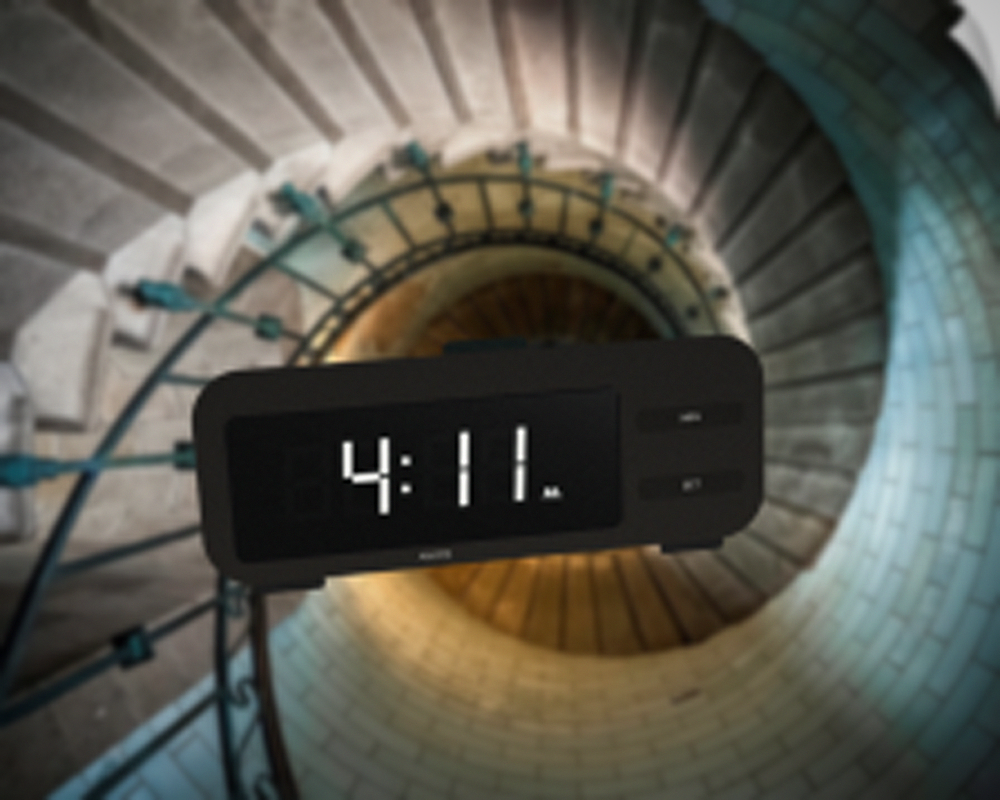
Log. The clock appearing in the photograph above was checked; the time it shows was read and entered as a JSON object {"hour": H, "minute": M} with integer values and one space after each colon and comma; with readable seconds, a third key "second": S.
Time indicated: {"hour": 4, "minute": 11}
